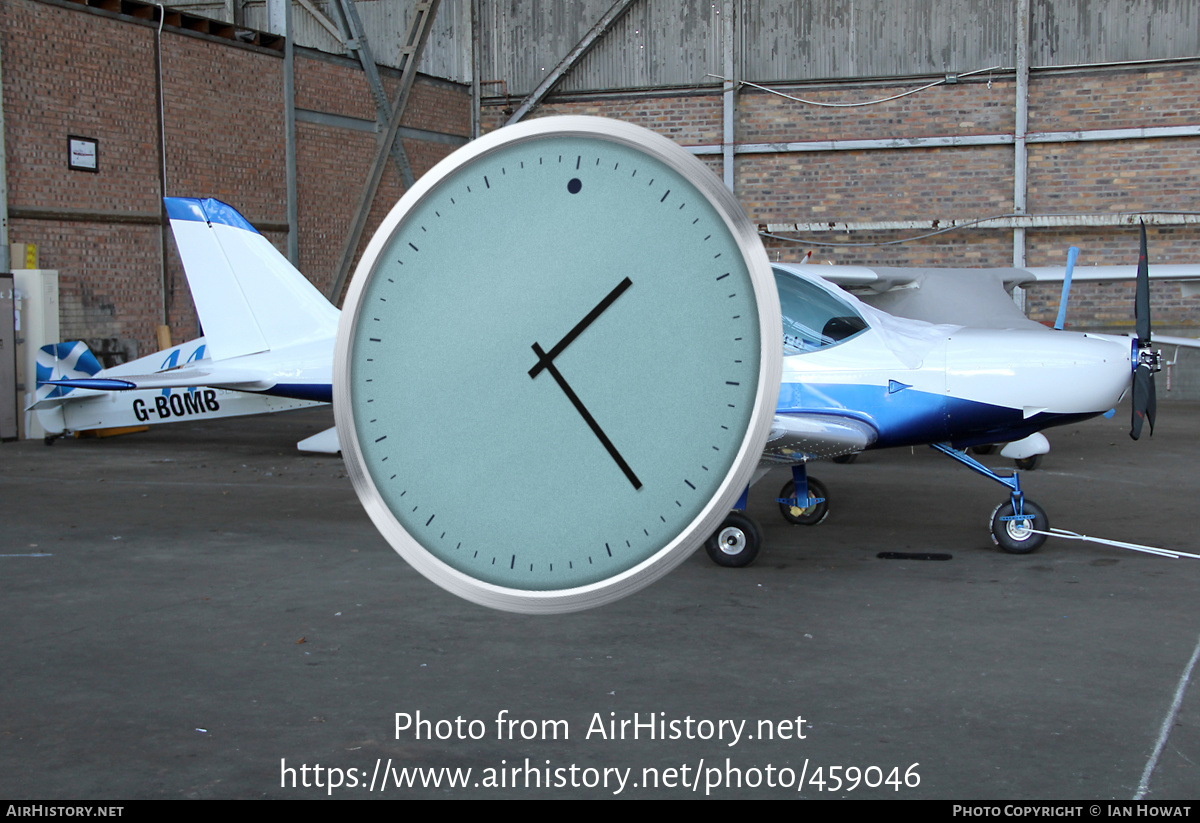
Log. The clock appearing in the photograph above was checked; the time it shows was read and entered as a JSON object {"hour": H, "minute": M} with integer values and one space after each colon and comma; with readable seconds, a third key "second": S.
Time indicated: {"hour": 1, "minute": 22}
